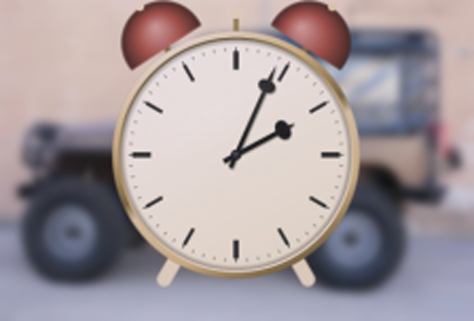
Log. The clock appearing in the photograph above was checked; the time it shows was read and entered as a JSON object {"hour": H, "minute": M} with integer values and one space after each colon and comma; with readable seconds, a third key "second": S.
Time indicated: {"hour": 2, "minute": 4}
